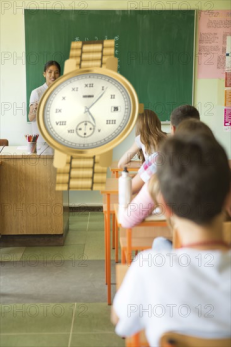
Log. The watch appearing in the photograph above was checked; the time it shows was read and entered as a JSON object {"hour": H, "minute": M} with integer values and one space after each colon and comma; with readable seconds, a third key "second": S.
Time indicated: {"hour": 5, "minute": 6}
